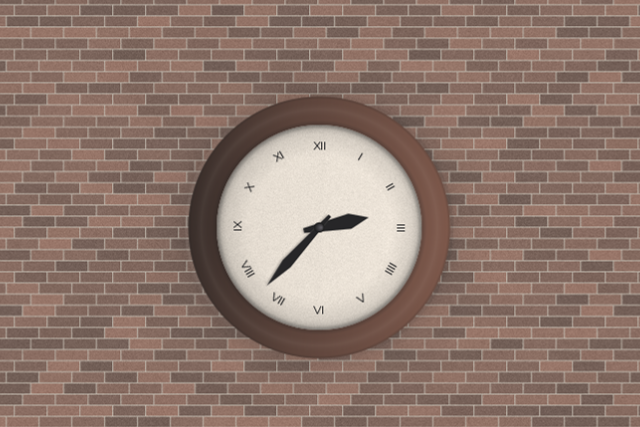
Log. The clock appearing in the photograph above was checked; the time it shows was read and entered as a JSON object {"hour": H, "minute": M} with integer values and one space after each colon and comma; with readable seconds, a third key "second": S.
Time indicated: {"hour": 2, "minute": 37}
